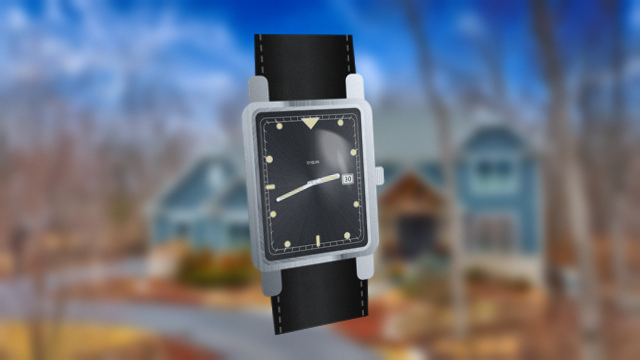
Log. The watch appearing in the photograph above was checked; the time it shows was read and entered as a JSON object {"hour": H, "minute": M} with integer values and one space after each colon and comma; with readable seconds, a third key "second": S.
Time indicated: {"hour": 2, "minute": 42}
